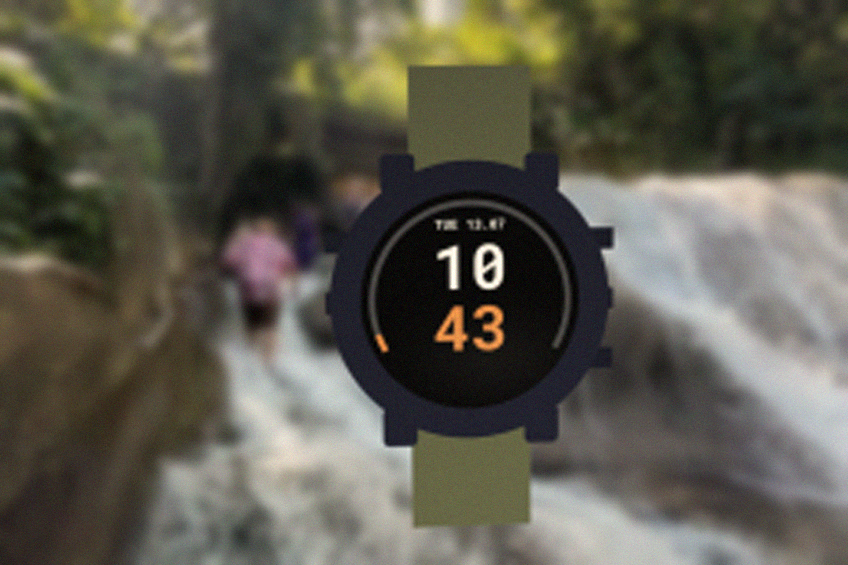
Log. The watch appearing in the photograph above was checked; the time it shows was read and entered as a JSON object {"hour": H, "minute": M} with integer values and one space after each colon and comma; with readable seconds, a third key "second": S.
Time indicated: {"hour": 10, "minute": 43}
